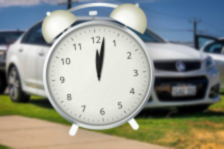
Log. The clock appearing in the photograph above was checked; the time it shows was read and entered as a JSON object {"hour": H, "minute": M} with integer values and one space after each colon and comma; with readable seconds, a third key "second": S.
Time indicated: {"hour": 12, "minute": 2}
